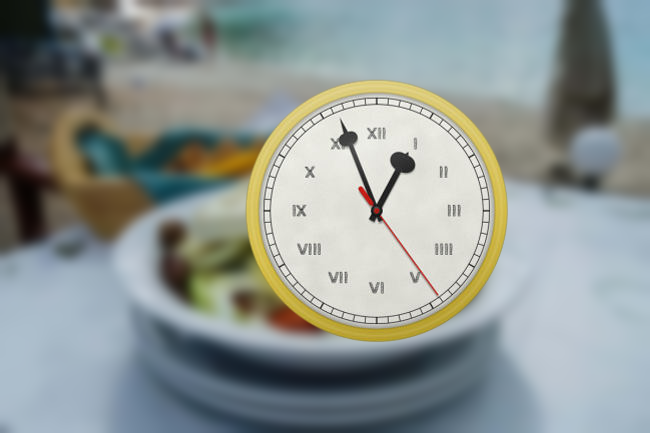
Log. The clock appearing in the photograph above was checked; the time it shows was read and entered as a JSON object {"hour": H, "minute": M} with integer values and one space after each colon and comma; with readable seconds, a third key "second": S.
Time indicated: {"hour": 12, "minute": 56, "second": 24}
